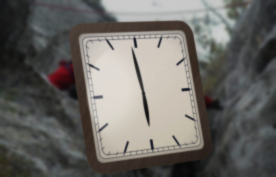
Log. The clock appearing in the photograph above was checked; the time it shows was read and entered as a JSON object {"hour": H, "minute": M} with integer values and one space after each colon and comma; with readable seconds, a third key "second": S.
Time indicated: {"hour": 5, "minute": 59}
